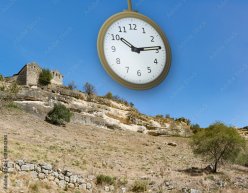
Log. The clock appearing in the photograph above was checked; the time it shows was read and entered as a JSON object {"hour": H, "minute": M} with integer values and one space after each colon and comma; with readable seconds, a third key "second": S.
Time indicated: {"hour": 10, "minute": 14}
